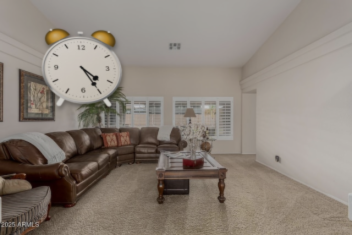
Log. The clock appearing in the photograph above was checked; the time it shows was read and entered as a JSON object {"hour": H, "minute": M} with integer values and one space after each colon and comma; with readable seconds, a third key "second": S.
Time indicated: {"hour": 4, "minute": 25}
